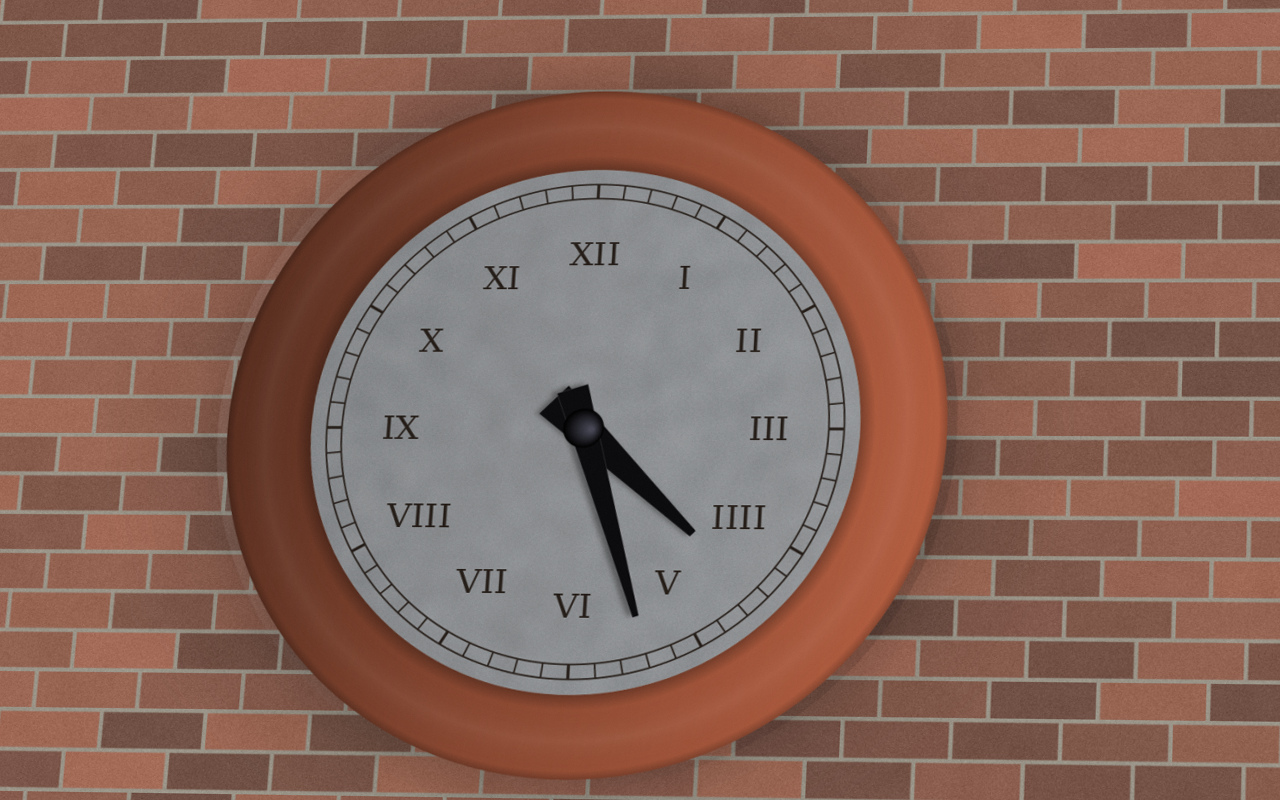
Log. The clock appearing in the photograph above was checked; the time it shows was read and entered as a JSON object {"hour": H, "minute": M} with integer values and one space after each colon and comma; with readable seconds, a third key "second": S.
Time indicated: {"hour": 4, "minute": 27}
